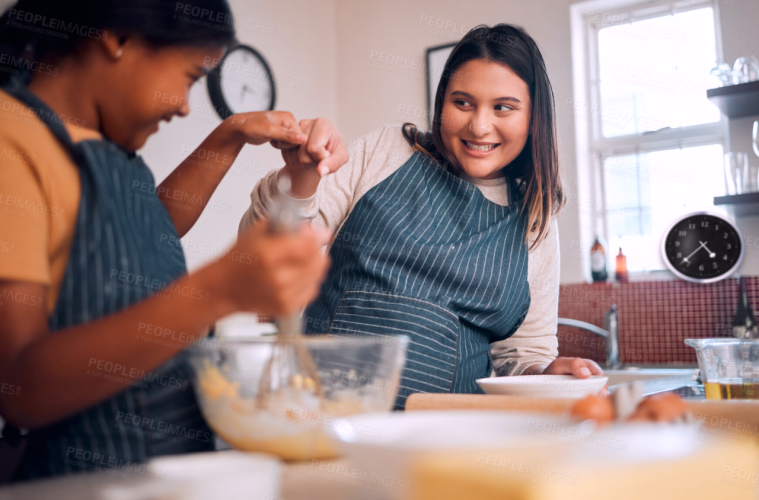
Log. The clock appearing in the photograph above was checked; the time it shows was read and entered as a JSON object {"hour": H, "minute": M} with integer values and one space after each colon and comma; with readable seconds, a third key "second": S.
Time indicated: {"hour": 4, "minute": 37}
